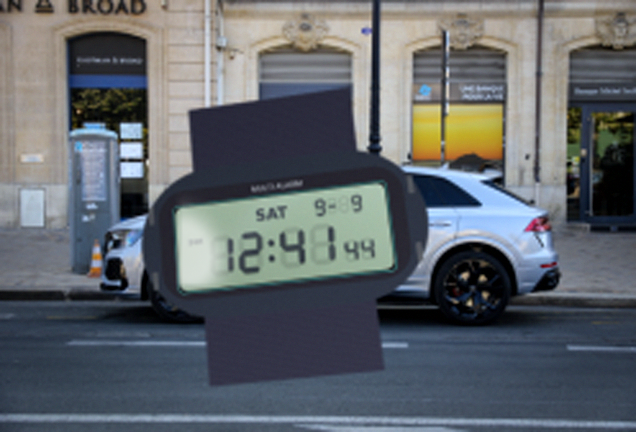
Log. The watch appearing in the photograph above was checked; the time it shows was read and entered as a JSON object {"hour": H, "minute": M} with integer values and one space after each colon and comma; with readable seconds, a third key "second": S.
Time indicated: {"hour": 12, "minute": 41, "second": 44}
